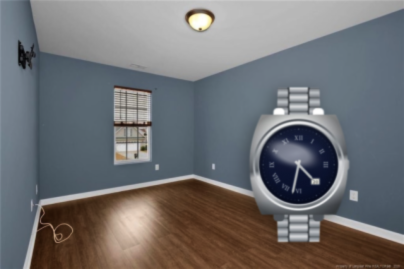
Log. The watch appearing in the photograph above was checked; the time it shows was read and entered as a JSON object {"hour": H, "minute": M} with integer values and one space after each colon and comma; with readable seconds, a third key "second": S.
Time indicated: {"hour": 4, "minute": 32}
